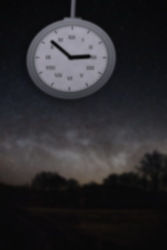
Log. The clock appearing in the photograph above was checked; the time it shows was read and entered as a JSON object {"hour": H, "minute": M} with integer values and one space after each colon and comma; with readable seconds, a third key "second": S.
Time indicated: {"hour": 2, "minute": 52}
